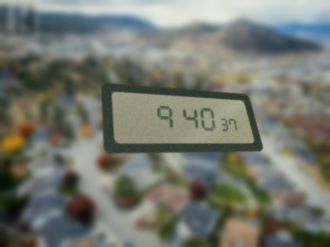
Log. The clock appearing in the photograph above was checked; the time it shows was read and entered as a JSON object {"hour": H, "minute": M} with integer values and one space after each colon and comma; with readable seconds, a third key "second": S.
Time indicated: {"hour": 9, "minute": 40, "second": 37}
